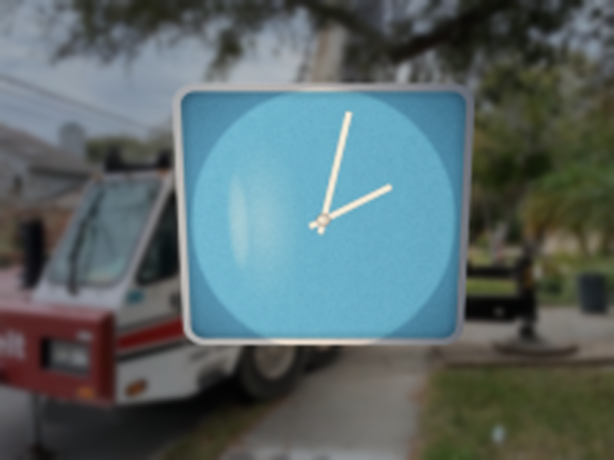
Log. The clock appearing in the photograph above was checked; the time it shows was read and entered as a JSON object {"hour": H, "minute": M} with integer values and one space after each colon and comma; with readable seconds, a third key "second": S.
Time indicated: {"hour": 2, "minute": 2}
